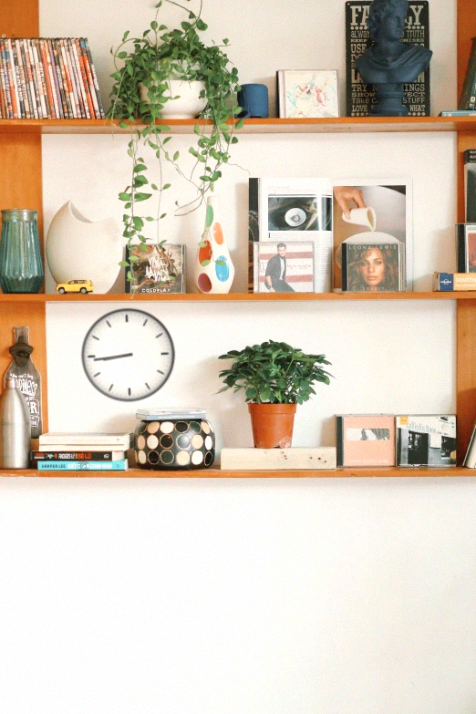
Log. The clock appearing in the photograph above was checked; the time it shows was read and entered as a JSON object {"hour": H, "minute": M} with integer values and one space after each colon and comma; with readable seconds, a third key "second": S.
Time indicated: {"hour": 8, "minute": 44}
